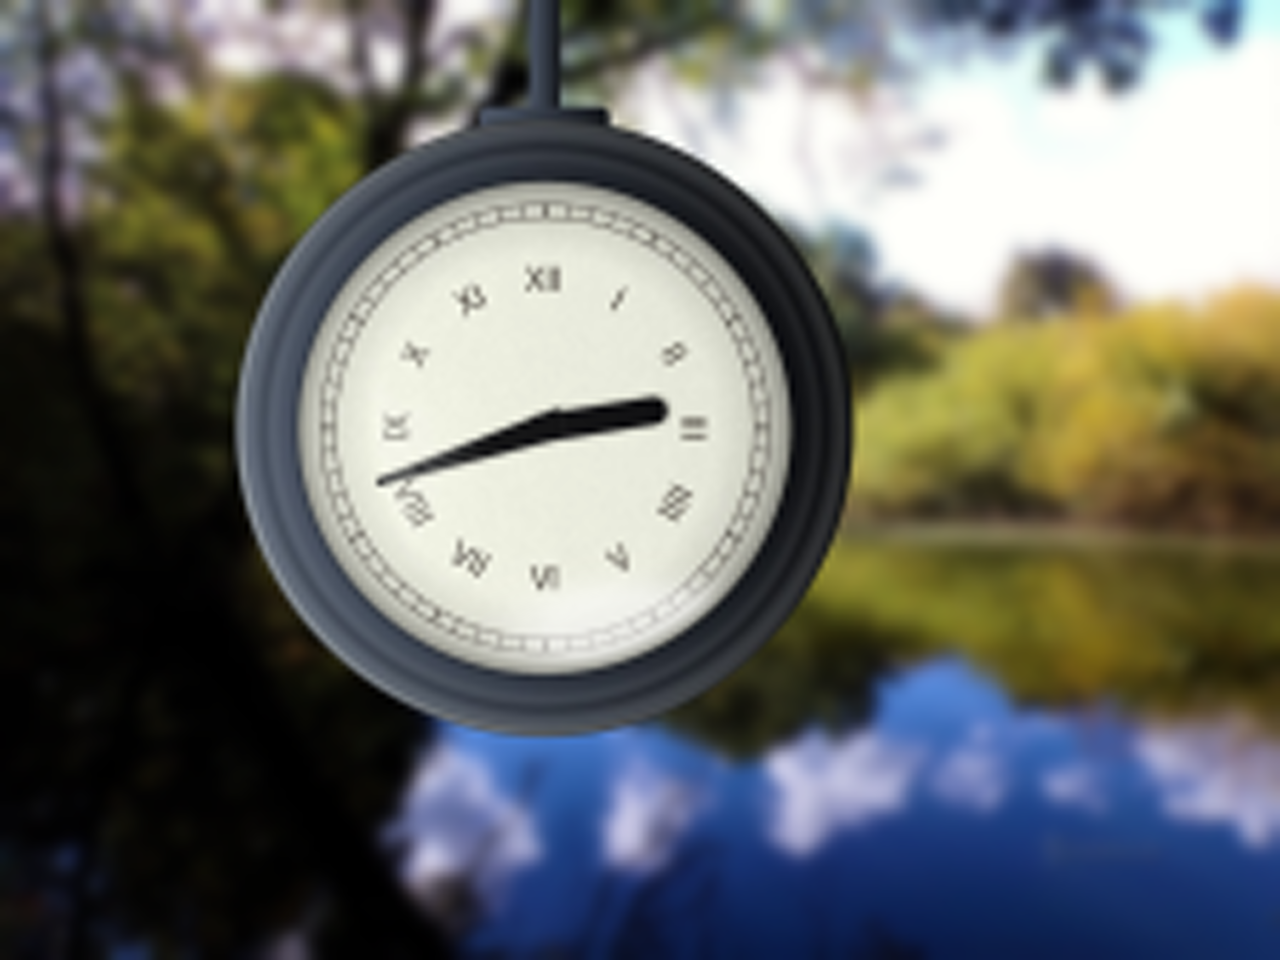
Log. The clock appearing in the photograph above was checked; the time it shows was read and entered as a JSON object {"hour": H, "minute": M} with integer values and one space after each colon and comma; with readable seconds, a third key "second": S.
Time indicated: {"hour": 2, "minute": 42}
